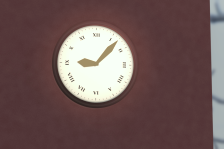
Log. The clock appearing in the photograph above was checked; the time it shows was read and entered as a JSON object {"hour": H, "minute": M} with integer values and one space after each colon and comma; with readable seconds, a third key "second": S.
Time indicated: {"hour": 9, "minute": 7}
